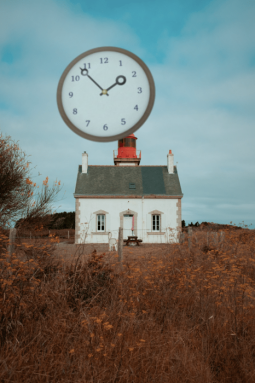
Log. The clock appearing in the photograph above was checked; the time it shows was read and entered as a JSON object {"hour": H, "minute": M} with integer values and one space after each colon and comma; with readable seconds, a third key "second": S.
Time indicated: {"hour": 1, "minute": 53}
